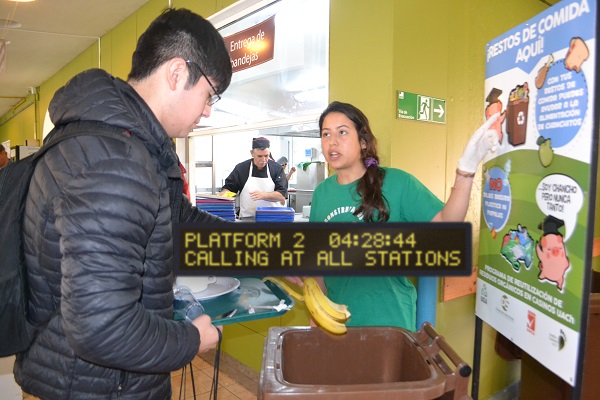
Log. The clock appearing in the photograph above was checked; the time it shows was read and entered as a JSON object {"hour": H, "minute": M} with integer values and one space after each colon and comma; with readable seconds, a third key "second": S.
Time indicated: {"hour": 4, "minute": 28, "second": 44}
